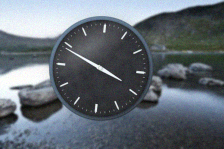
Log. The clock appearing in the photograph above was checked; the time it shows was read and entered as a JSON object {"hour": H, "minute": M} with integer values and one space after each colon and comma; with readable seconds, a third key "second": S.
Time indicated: {"hour": 3, "minute": 49}
